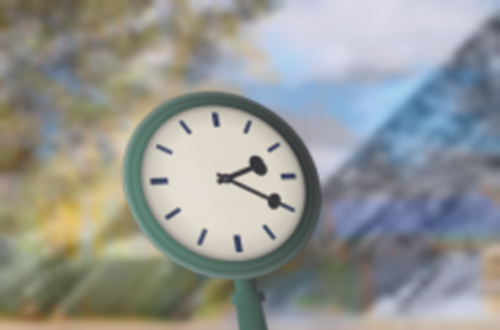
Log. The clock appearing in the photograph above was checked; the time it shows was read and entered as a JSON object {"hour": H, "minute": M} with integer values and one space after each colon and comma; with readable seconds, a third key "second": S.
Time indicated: {"hour": 2, "minute": 20}
